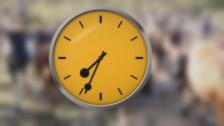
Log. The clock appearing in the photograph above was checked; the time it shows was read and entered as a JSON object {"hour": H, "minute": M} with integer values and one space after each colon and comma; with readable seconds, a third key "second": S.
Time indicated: {"hour": 7, "minute": 34}
